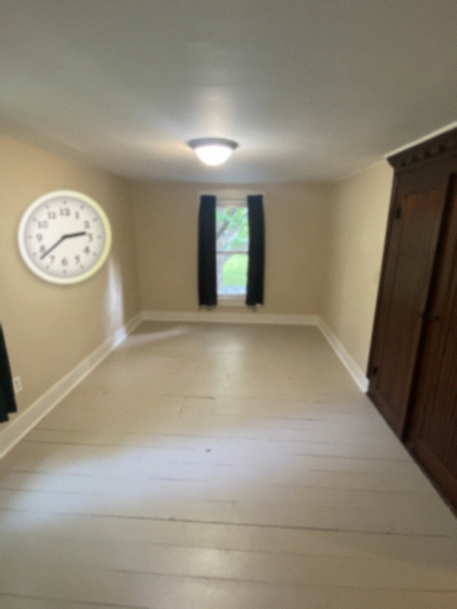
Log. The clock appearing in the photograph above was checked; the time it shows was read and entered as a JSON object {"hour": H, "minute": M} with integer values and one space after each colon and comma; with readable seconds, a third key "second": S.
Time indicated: {"hour": 2, "minute": 38}
